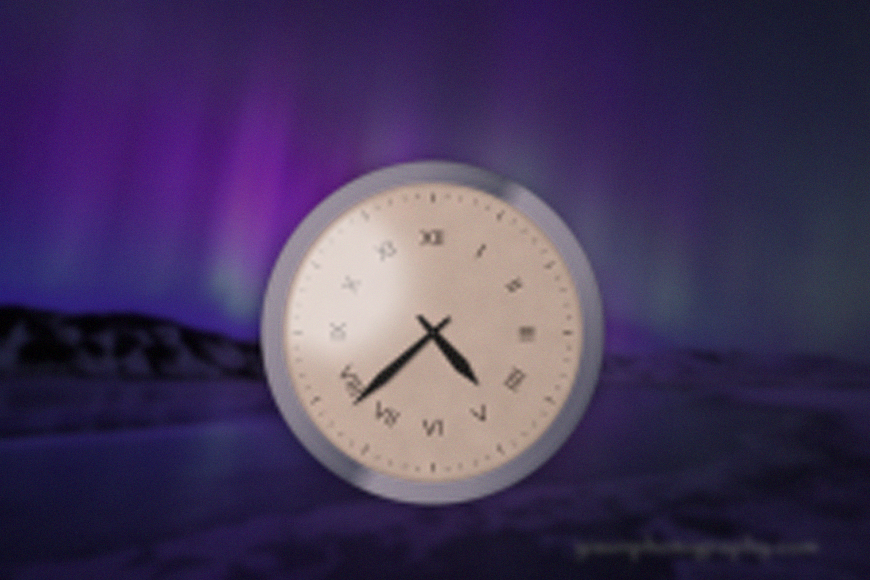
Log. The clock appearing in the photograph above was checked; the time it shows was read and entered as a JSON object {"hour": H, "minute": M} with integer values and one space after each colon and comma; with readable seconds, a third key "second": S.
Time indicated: {"hour": 4, "minute": 38}
